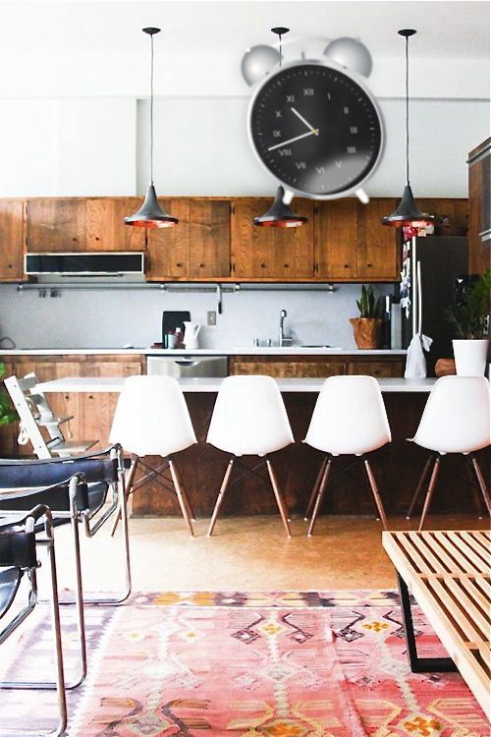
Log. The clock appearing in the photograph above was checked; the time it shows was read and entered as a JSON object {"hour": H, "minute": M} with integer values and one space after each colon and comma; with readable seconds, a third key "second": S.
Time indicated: {"hour": 10, "minute": 42}
